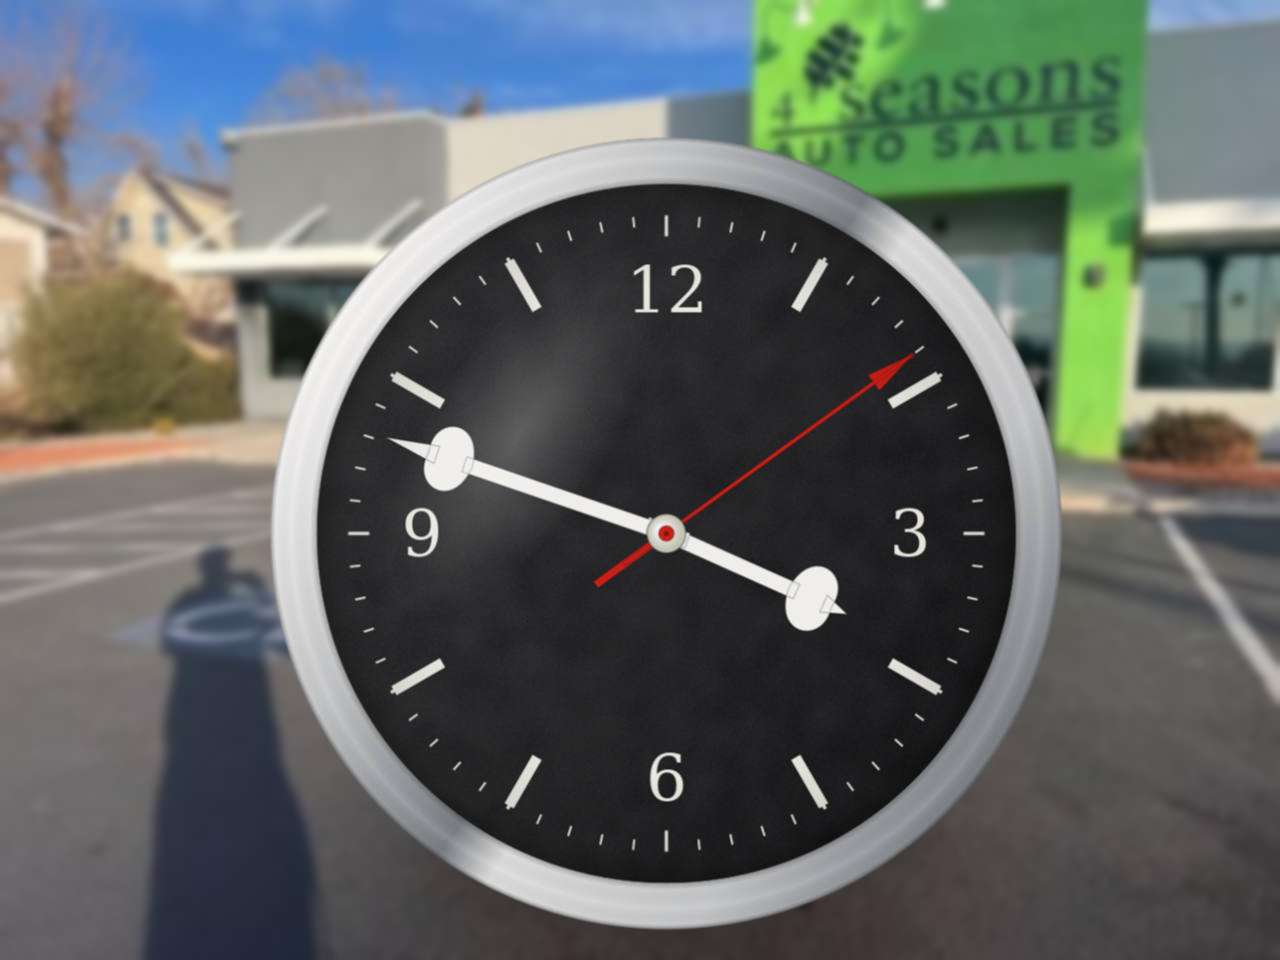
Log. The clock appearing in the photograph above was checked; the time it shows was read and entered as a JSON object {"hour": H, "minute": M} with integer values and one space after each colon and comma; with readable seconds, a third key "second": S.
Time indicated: {"hour": 3, "minute": 48, "second": 9}
